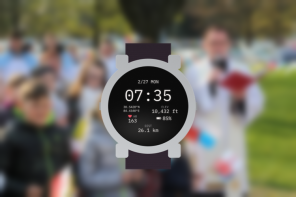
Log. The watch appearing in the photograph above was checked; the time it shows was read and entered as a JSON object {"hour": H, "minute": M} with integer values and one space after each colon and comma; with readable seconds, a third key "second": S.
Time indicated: {"hour": 7, "minute": 35}
